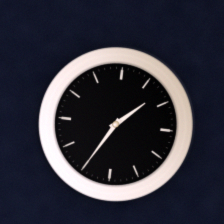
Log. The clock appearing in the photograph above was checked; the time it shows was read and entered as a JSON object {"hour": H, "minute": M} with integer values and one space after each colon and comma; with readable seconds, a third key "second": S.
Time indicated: {"hour": 1, "minute": 35}
